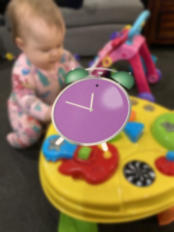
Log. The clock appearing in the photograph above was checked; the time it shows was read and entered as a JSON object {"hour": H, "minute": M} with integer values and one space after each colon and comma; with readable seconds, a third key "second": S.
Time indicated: {"hour": 11, "minute": 47}
